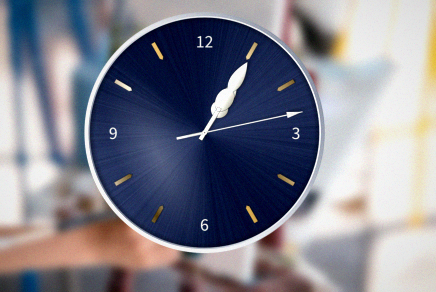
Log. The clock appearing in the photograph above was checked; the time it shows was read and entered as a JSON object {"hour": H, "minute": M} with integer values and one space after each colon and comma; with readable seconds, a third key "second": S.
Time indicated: {"hour": 1, "minute": 5, "second": 13}
